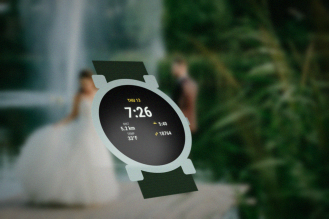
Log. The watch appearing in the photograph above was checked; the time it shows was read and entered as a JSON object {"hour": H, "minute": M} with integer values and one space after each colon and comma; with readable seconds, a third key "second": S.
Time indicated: {"hour": 7, "minute": 26}
